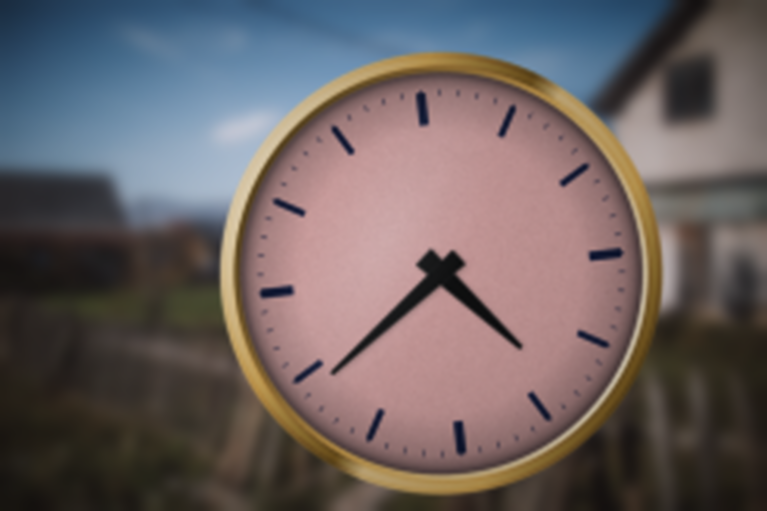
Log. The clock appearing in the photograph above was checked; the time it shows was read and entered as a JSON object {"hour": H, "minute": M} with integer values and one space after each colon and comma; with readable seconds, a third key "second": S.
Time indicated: {"hour": 4, "minute": 39}
